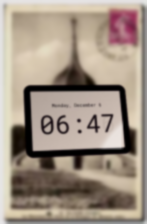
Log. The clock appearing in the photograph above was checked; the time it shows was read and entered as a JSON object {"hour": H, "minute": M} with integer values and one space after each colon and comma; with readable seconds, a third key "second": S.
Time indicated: {"hour": 6, "minute": 47}
